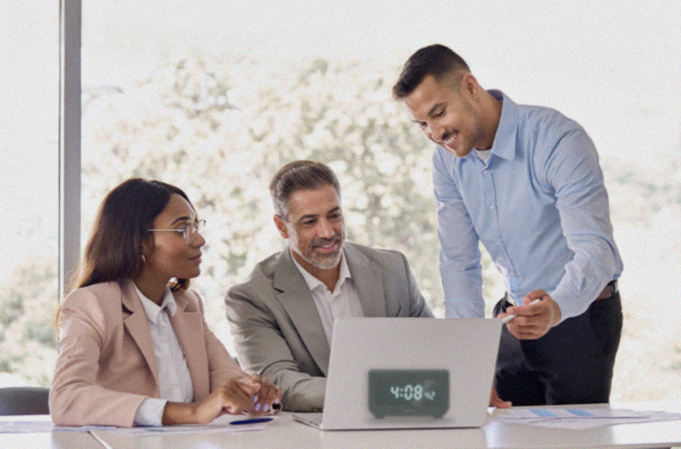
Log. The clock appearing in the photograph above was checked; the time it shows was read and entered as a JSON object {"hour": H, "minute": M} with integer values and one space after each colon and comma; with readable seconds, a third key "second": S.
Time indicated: {"hour": 4, "minute": 8}
